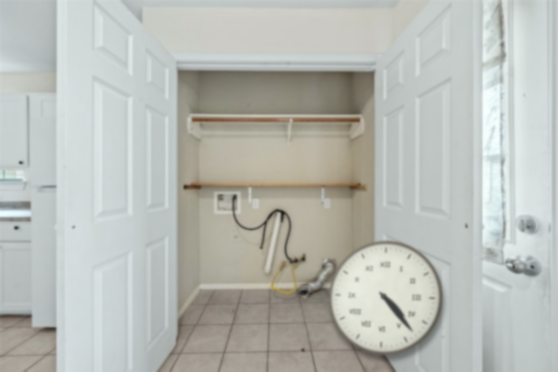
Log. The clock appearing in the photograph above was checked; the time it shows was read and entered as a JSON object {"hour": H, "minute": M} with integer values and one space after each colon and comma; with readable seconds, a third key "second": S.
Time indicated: {"hour": 4, "minute": 23}
